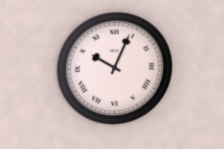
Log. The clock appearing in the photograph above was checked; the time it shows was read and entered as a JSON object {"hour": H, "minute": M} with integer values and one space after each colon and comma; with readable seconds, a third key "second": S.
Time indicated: {"hour": 10, "minute": 4}
